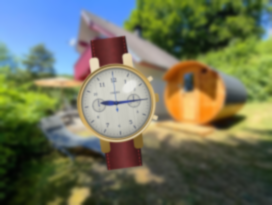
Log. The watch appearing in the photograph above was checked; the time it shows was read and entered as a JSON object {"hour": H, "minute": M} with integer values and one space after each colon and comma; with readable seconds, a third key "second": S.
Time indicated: {"hour": 9, "minute": 15}
